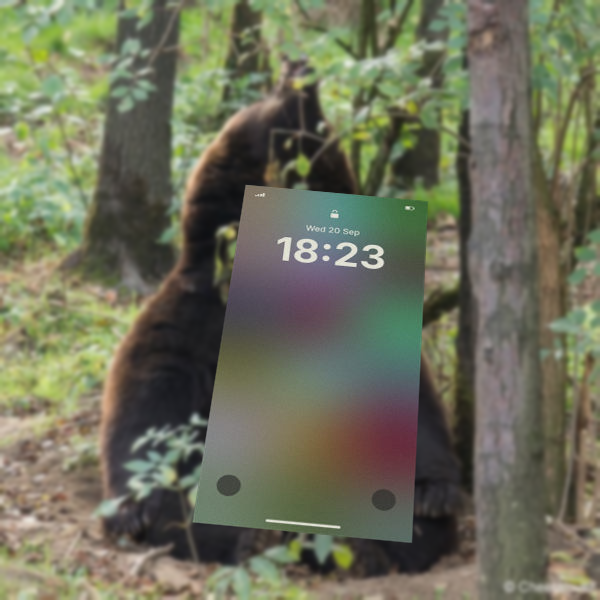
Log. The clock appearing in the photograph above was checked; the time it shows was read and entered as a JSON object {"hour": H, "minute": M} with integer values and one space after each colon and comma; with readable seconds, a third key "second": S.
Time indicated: {"hour": 18, "minute": 23}
